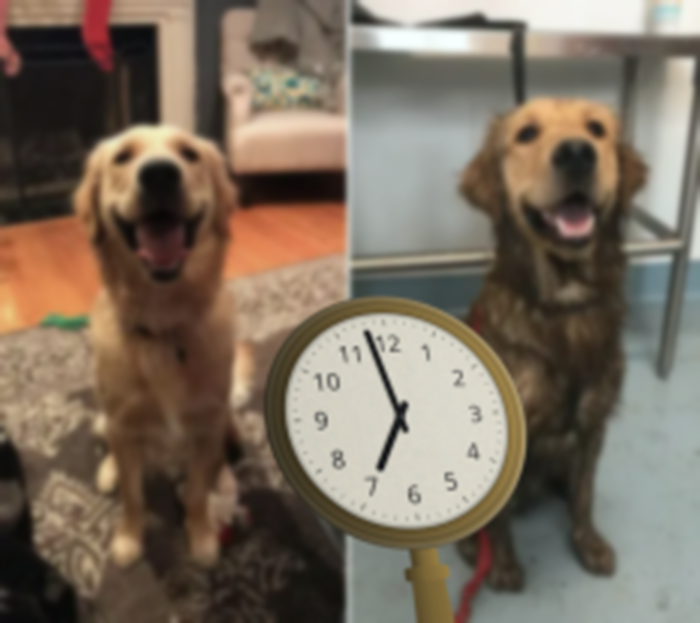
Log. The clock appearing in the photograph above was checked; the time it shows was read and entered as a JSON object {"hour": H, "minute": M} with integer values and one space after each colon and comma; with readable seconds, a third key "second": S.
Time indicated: {"hour": 6, "minute": 58}
